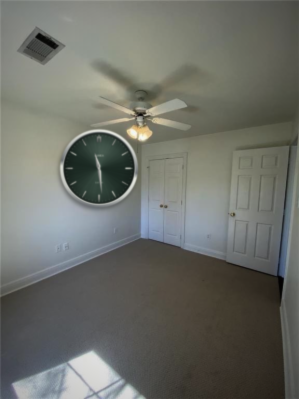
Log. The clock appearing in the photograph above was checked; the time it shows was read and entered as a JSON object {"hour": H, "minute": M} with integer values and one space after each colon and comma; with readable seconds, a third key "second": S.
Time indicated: {"hour": 11, "minute": 29}
